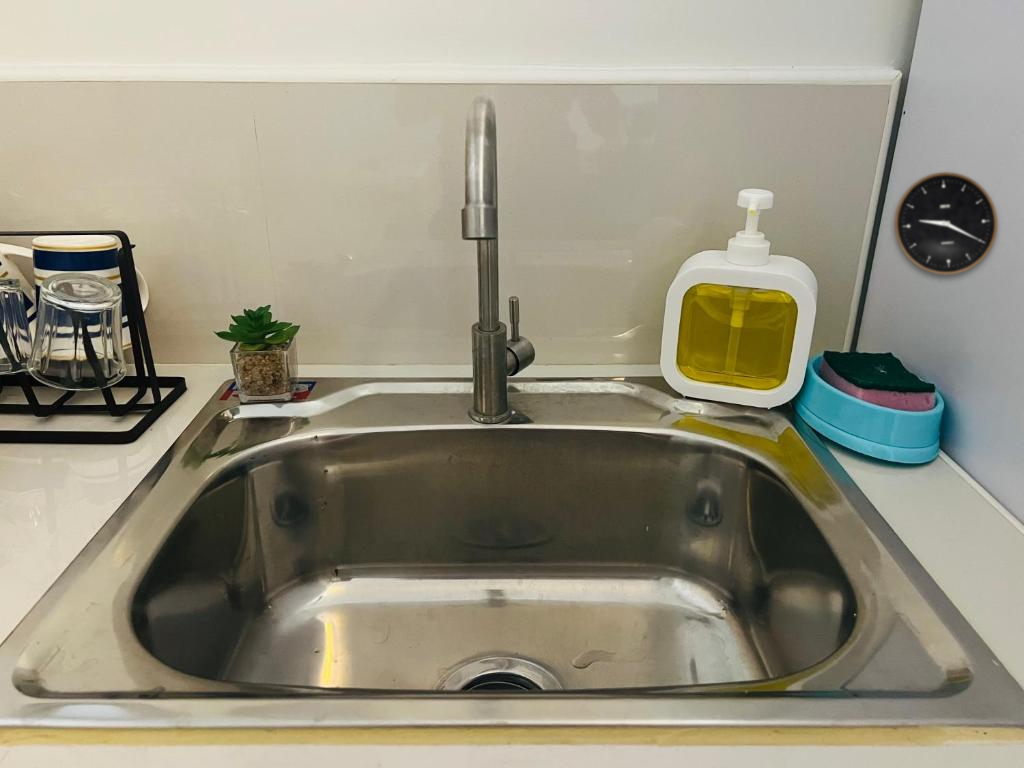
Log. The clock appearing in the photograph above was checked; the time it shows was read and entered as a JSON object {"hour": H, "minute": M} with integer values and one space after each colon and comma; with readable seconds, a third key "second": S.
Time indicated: {"hour": 9, "minute": 20}
